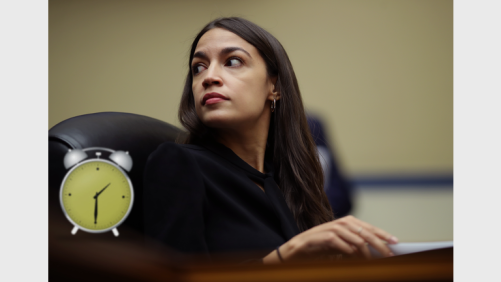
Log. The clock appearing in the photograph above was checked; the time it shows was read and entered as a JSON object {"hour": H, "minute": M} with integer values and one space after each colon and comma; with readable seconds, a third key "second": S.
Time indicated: {"hour": 1, "minute": 30}
